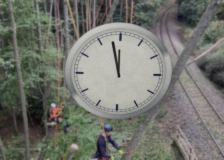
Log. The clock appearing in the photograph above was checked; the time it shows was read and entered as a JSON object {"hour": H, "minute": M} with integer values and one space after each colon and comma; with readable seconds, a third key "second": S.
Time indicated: {"hour": 11, "minute": 58}
